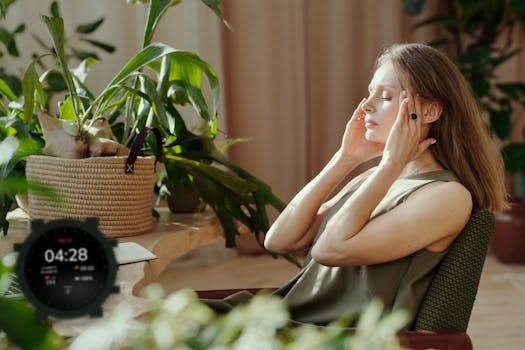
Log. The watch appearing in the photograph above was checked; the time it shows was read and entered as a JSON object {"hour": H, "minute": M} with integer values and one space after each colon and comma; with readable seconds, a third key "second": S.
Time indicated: {"hour": 4, "minute": 28}
